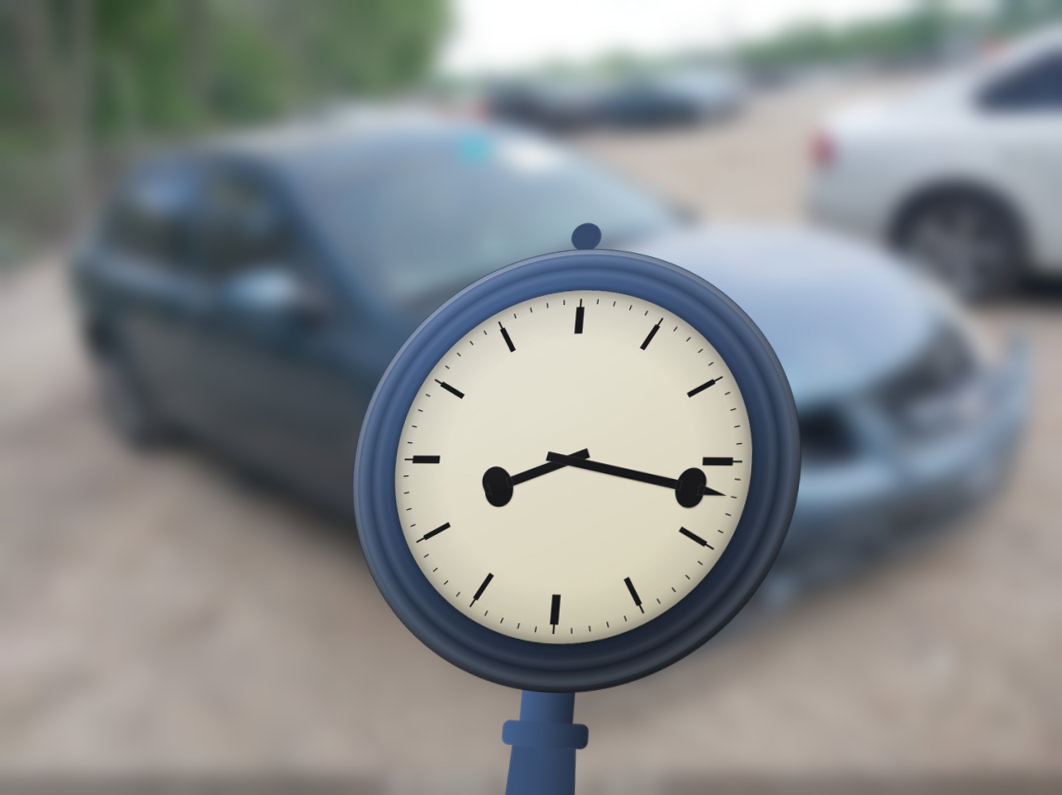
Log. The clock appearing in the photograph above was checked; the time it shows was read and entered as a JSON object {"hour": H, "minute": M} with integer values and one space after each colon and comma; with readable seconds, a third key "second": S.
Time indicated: {"hour": 8, "minute": 17}
